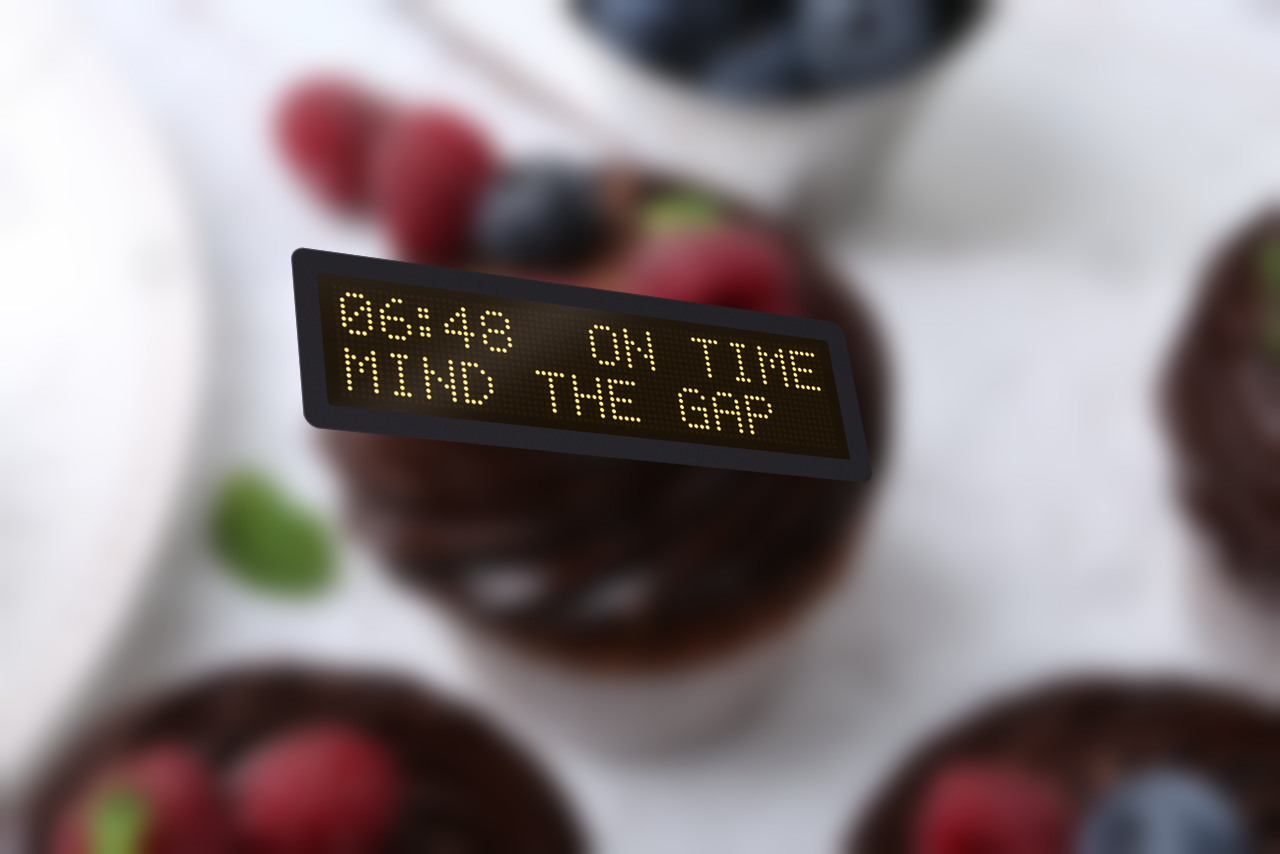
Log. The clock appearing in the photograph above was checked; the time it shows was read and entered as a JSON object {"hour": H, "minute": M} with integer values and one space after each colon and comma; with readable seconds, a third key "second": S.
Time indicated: {"hour": 6, "minute": 48}
